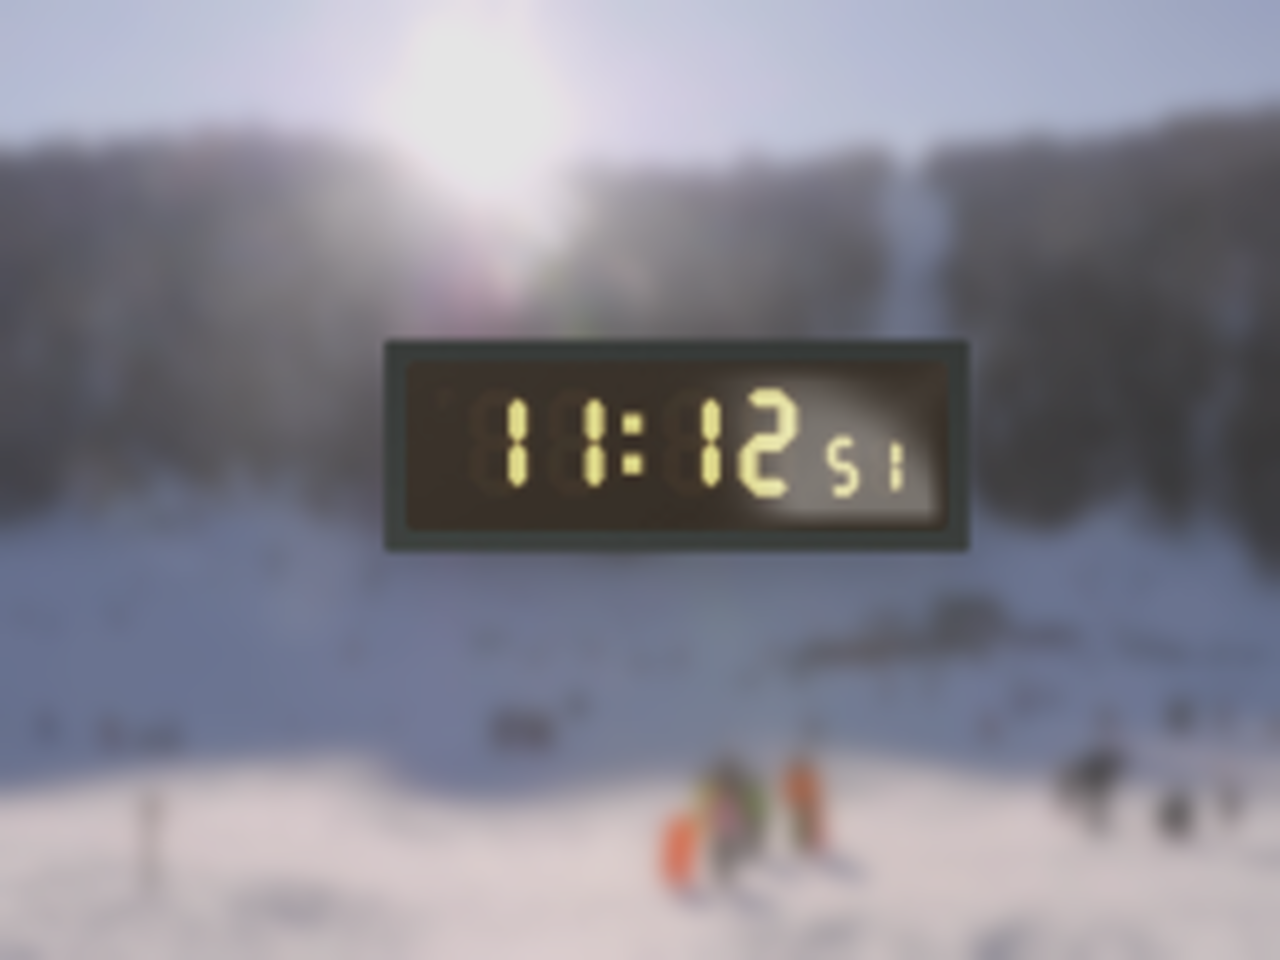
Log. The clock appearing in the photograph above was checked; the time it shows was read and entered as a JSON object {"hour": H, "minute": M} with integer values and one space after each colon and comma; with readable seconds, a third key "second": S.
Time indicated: {"hour": 11, "minute": 12, "second": 51}
